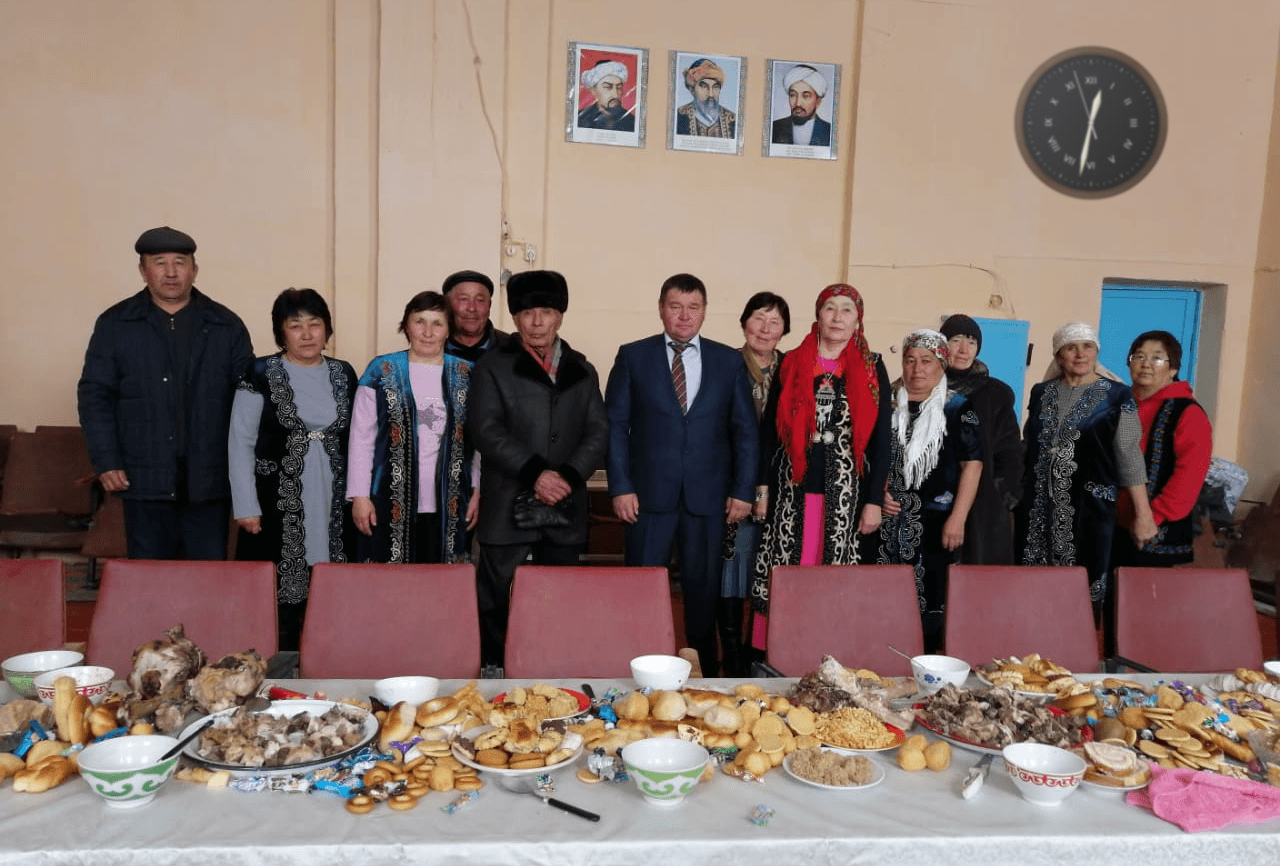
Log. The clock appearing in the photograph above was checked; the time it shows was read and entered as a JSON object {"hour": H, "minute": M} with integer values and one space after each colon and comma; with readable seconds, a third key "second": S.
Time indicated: {"hour": 12, "minute": 31, "second": 57}
